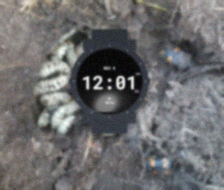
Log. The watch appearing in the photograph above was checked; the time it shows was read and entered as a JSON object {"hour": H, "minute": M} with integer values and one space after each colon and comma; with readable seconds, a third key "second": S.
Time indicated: {"hour": 12, "minute": 1}
